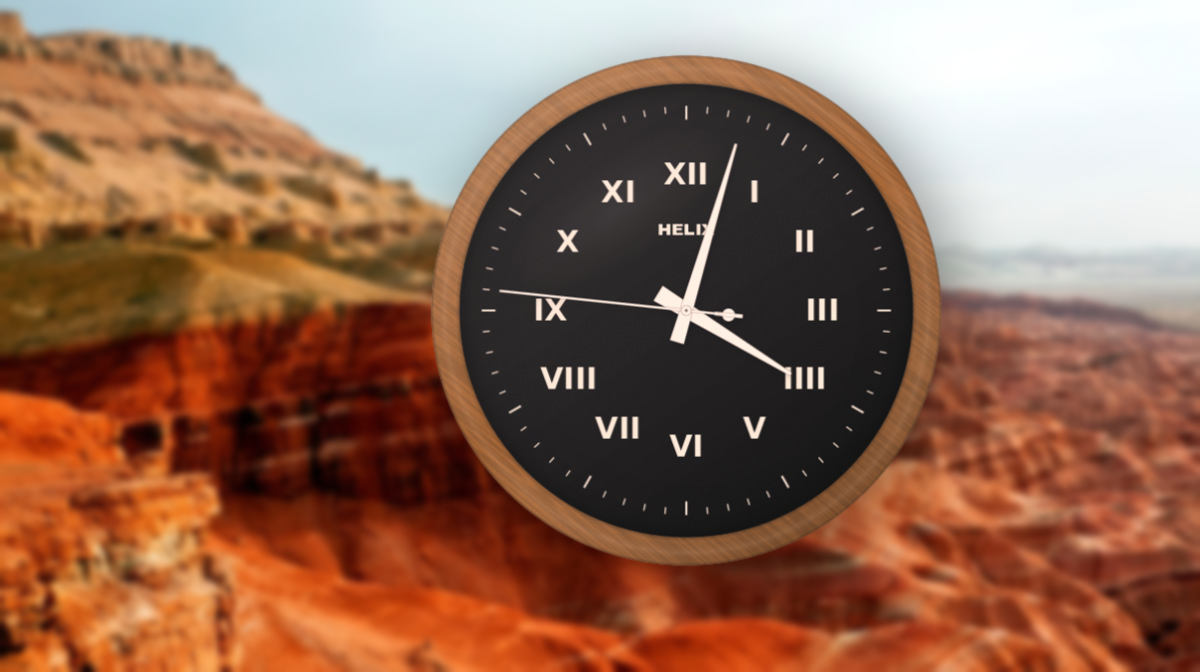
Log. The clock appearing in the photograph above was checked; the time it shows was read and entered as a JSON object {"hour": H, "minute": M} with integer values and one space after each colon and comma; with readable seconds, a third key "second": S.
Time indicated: {"hour": 4, "minute": 2, "second": 46}
